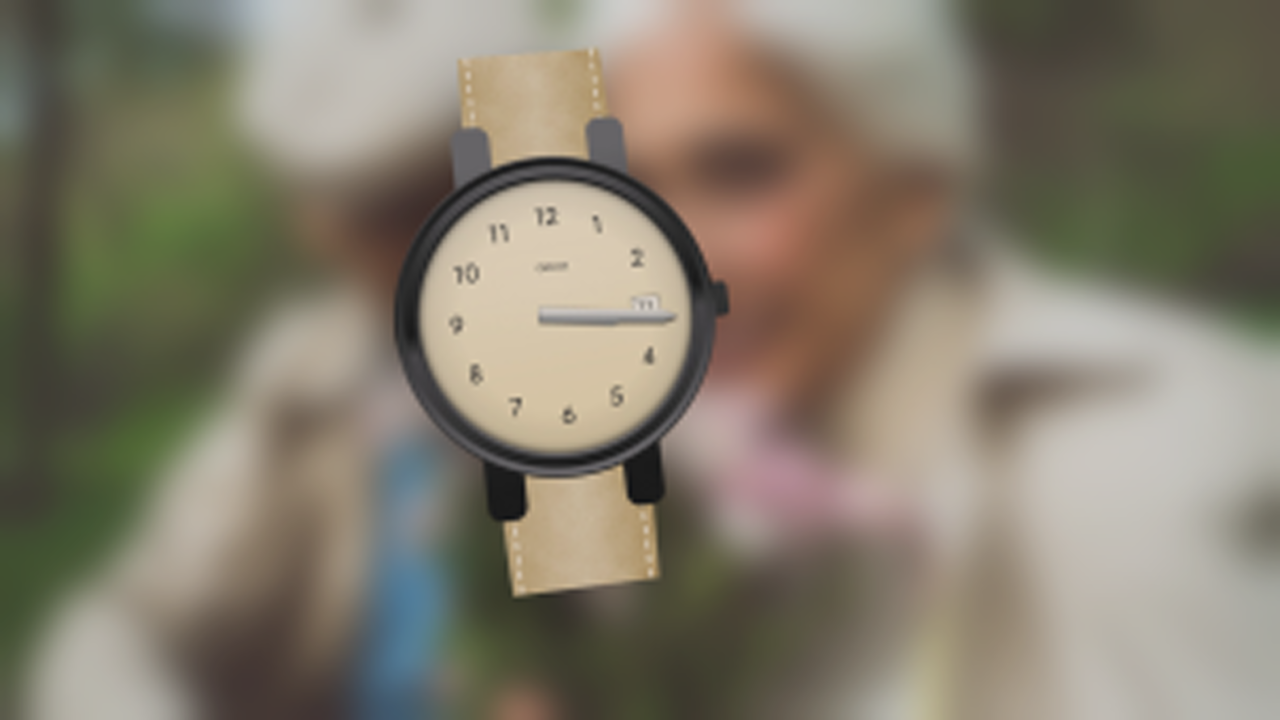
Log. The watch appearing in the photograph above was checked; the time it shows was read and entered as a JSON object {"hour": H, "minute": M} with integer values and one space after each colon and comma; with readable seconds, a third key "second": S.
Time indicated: {"hour": 3, "minute": 16}
